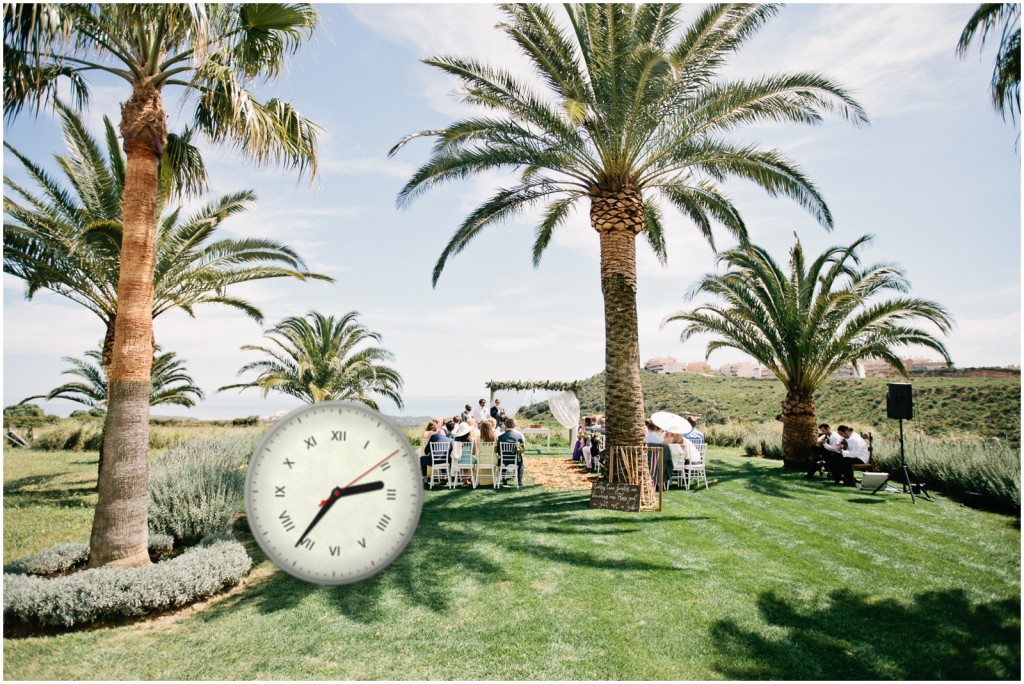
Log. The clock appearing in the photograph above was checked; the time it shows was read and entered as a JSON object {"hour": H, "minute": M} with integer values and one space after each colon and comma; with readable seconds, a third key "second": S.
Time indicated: {"hour": 2, "minute": 36, "second": 9}
